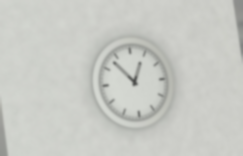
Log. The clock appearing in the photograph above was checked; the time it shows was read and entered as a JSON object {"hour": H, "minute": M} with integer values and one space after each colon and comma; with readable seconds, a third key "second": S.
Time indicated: {"hour": 12, "minute": 53}
